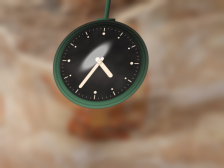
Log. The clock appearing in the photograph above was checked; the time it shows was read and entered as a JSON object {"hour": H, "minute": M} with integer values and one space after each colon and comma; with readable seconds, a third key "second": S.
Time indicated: {"hour": 4, "minute": 35}
